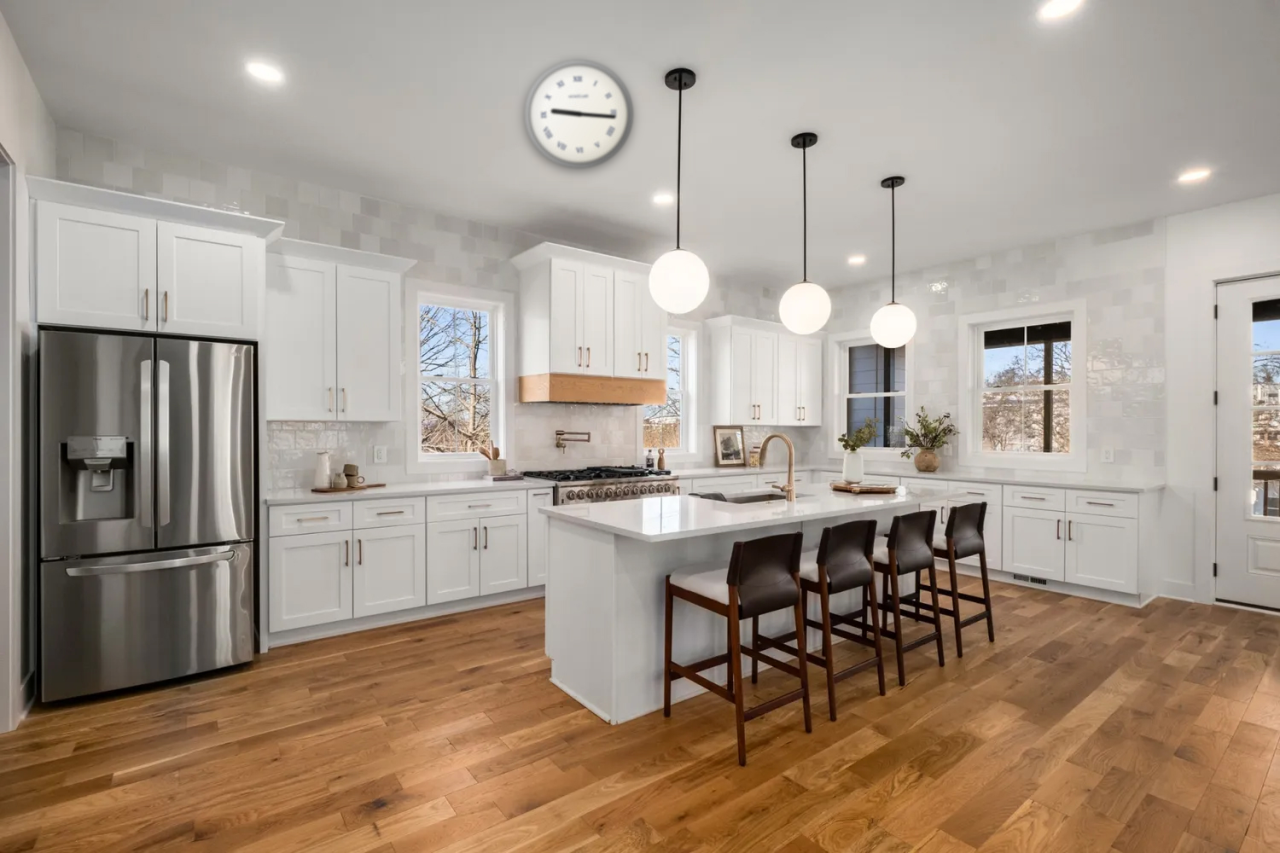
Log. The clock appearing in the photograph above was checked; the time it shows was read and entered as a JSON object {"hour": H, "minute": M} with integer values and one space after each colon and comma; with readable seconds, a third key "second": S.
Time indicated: {"hour": 9, "minute": 16}
